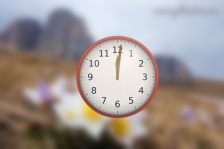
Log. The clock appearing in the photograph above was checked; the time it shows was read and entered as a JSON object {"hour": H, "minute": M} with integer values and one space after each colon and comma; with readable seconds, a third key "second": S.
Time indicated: {"hour": 12, "minute": 1}
